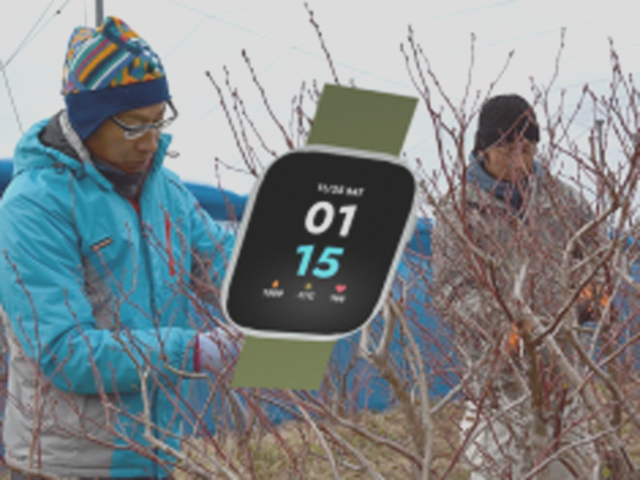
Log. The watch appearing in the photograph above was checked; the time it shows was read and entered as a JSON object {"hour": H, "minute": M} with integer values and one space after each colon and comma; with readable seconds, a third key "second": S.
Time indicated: {"hour": 1, "minute": 15}
